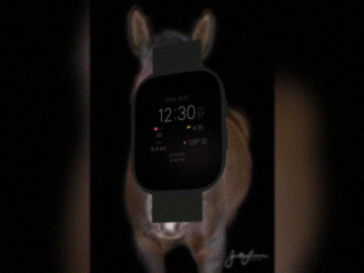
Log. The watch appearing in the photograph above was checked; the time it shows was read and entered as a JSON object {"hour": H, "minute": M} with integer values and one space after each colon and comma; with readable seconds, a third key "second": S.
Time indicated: {"hour": 12, "minute": 30}
